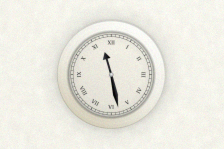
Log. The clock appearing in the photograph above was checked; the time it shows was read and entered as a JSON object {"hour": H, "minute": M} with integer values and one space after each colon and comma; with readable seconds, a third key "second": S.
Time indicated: {"hour": 11, "minute": 28}
